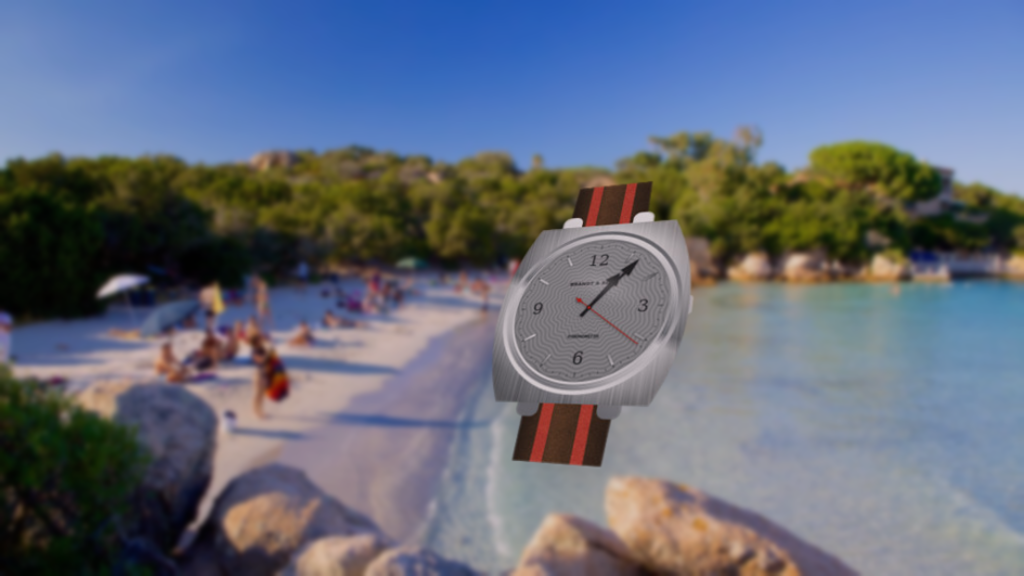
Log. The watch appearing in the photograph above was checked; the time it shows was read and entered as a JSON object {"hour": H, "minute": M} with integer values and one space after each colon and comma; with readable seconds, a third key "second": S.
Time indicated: {"hour": 1, "minute": 6, "second": 21}
